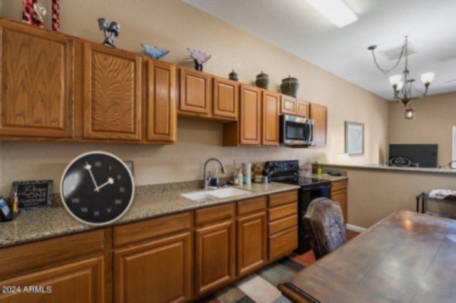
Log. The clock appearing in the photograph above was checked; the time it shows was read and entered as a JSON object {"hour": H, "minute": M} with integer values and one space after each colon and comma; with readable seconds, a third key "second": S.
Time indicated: {"hour": 1, "minute": 56}
